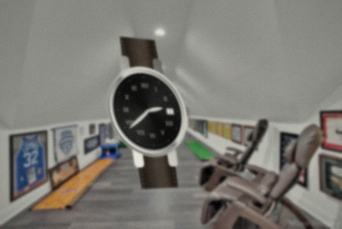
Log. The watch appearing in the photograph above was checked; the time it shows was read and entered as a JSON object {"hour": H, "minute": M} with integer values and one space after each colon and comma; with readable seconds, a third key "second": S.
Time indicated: {"hour": 2, "minute": 39}
